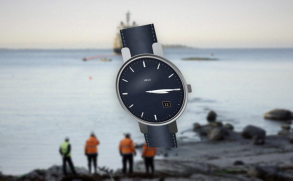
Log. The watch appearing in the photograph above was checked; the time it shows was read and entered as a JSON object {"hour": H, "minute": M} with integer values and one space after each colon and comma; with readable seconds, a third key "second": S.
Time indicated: {"hour": 3, "minute": 15}
